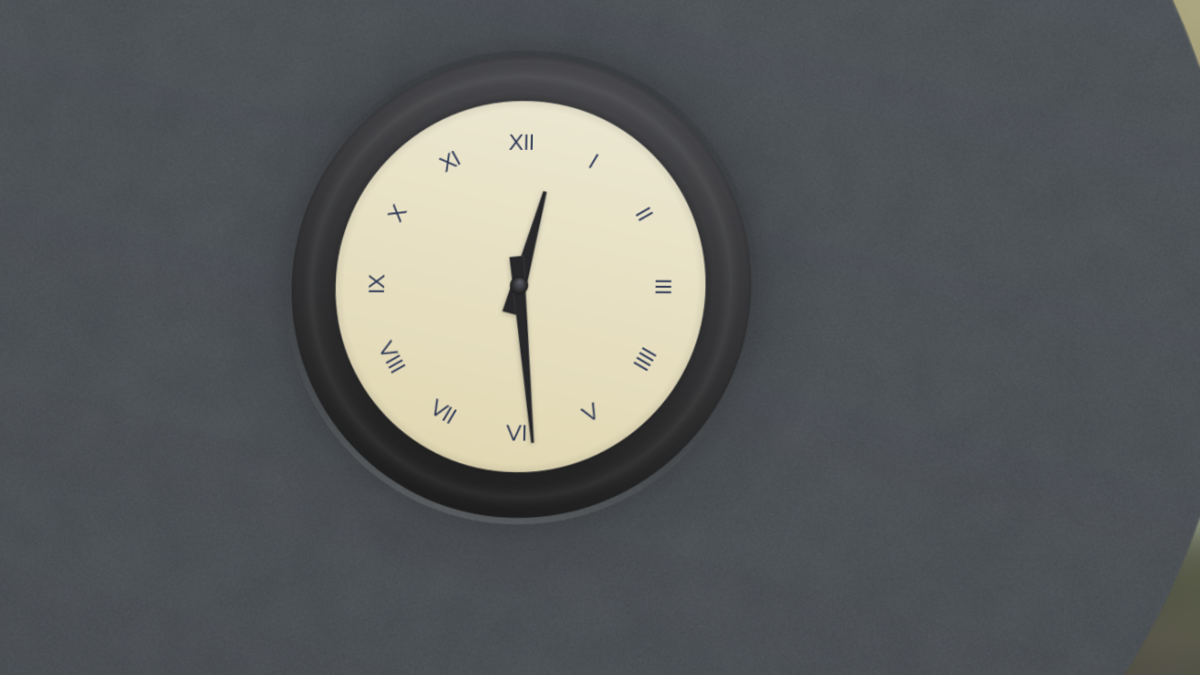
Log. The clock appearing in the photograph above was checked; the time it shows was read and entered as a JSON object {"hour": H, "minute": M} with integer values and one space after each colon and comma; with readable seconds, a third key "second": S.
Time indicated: {"hour": 12, "minute": 29}
